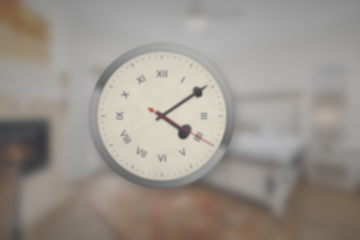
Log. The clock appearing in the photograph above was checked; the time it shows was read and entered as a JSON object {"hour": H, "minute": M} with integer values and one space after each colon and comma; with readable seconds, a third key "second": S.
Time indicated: {"hour": 4, "minute": 9, "second": 20}
